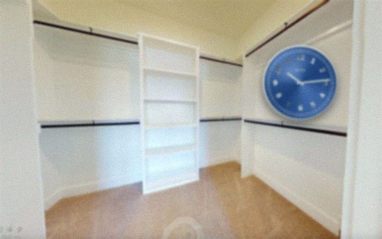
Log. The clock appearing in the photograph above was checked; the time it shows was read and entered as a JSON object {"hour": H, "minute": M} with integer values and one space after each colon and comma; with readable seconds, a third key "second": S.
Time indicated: {"hour": 10, "minute": 14}
